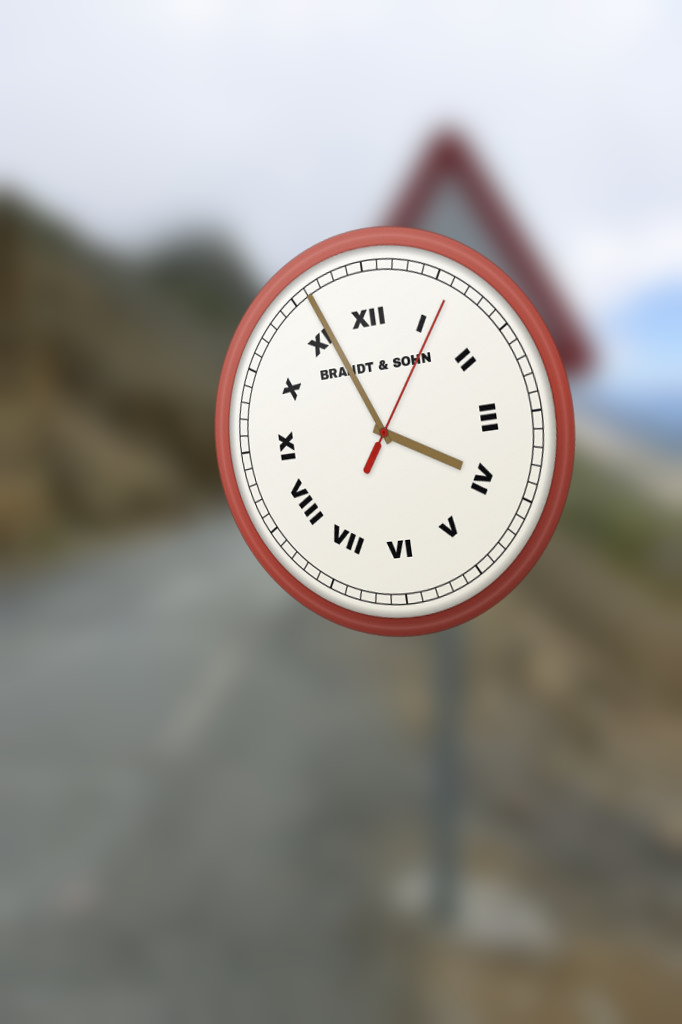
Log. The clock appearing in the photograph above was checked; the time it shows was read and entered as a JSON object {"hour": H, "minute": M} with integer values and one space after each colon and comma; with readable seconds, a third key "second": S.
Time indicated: {"hour": 3, "minute": 56, "second": 6}
